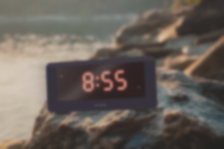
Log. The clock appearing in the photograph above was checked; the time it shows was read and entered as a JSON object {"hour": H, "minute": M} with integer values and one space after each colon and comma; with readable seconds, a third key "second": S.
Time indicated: {"hour": 8, "minute": 55}
